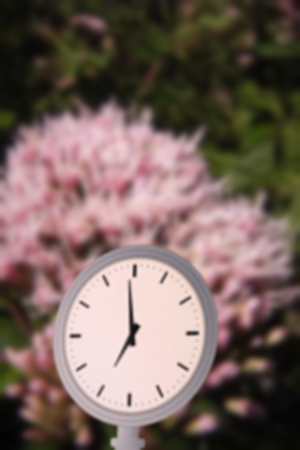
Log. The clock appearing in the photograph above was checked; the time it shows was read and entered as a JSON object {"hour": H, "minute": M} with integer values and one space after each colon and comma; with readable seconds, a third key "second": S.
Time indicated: {"hour": 6, "minute": 59}
